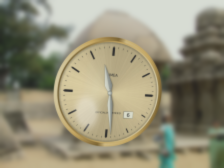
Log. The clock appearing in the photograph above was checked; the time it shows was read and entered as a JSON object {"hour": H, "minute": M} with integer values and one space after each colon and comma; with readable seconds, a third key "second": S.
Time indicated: {"hour": 11, "minute": 29}
